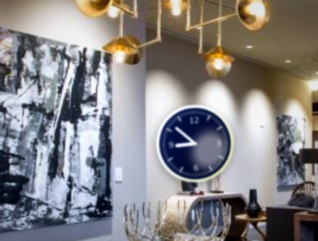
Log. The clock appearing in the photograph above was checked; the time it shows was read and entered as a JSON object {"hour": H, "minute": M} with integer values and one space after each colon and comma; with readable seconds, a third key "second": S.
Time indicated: {"hour": 8, "minute": 52}
